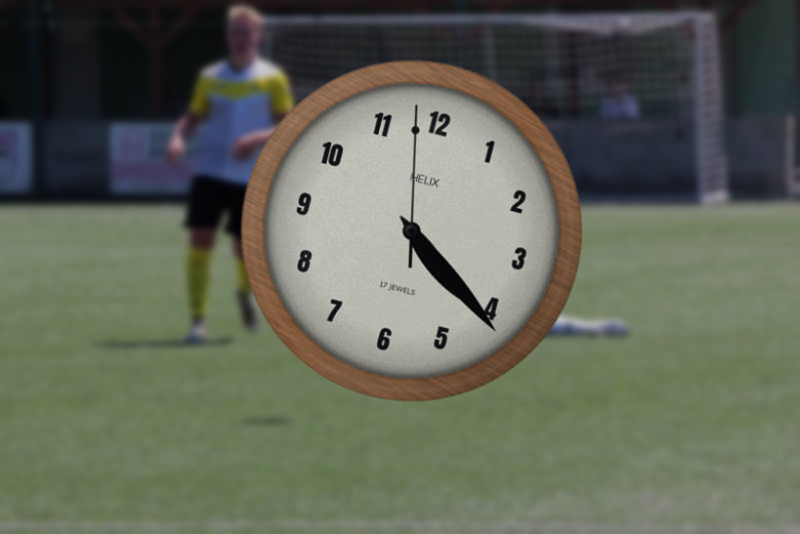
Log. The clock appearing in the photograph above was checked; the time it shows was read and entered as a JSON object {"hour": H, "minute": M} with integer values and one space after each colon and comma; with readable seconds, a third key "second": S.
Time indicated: {"hour": 4, "minute": 20, "second": 58}
